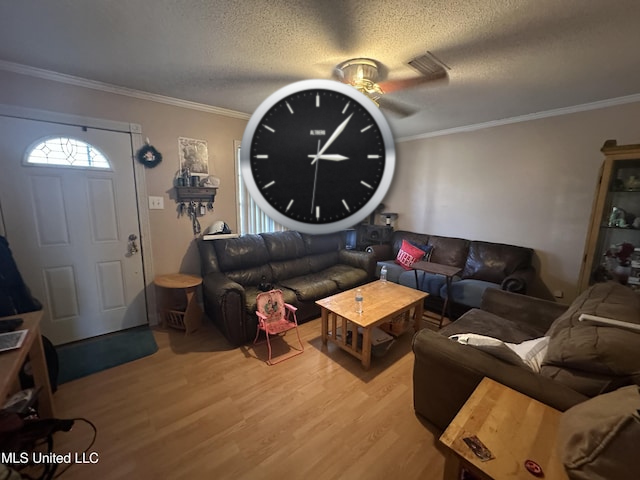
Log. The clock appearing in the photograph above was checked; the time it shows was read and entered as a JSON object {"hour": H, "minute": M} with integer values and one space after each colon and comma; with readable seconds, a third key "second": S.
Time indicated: {"hour": 3, "minute": 6, "second": 31}
